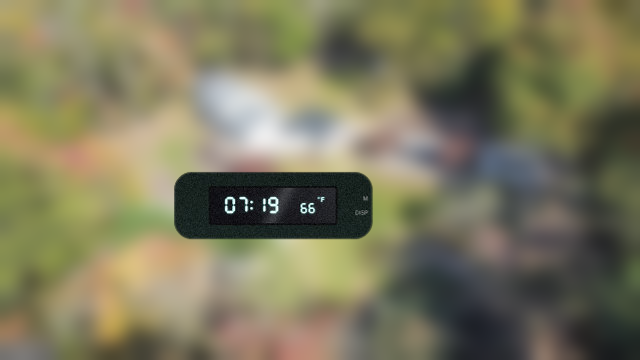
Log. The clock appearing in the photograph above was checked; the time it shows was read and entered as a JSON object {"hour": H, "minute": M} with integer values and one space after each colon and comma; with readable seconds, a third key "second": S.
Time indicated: {"hour": 7, "minute": 19}
